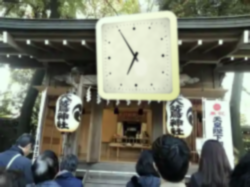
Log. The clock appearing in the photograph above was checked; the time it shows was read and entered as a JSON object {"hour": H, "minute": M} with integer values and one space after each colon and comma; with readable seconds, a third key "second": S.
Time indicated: {"hour": 6, "minute": 55}
